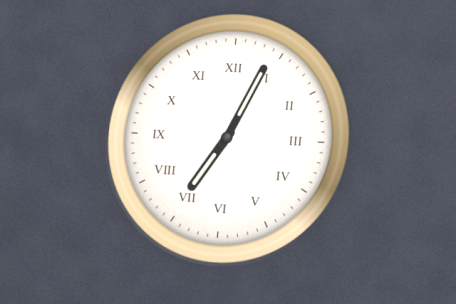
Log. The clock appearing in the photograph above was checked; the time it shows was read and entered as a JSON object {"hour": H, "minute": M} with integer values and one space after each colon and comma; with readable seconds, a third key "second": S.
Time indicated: {"hour": 7, "minute": 4}
